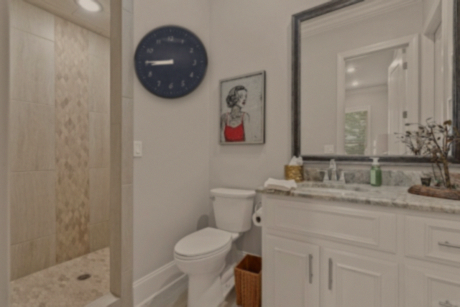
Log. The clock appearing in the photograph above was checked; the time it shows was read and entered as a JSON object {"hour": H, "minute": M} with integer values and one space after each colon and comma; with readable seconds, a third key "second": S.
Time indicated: {"hour": 8, "minute": 45}
